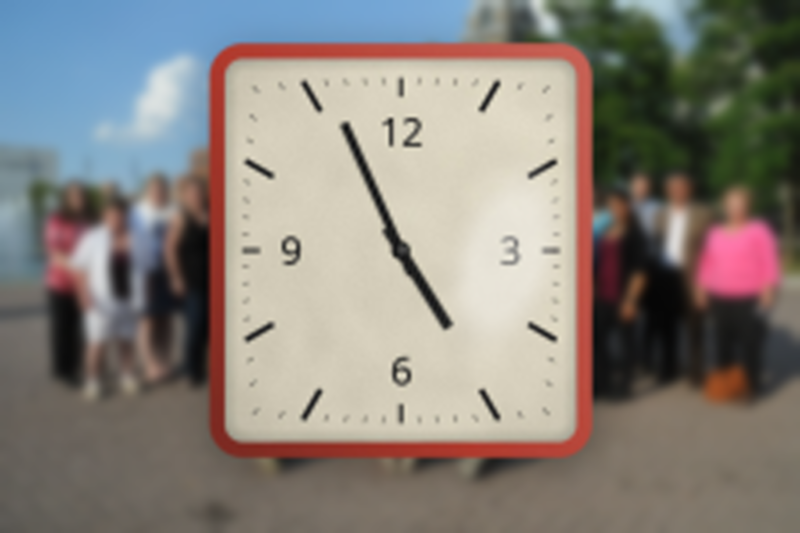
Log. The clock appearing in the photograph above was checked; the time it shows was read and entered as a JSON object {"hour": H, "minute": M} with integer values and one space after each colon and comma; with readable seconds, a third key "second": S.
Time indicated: {"hour": 4, "minute": 56}
